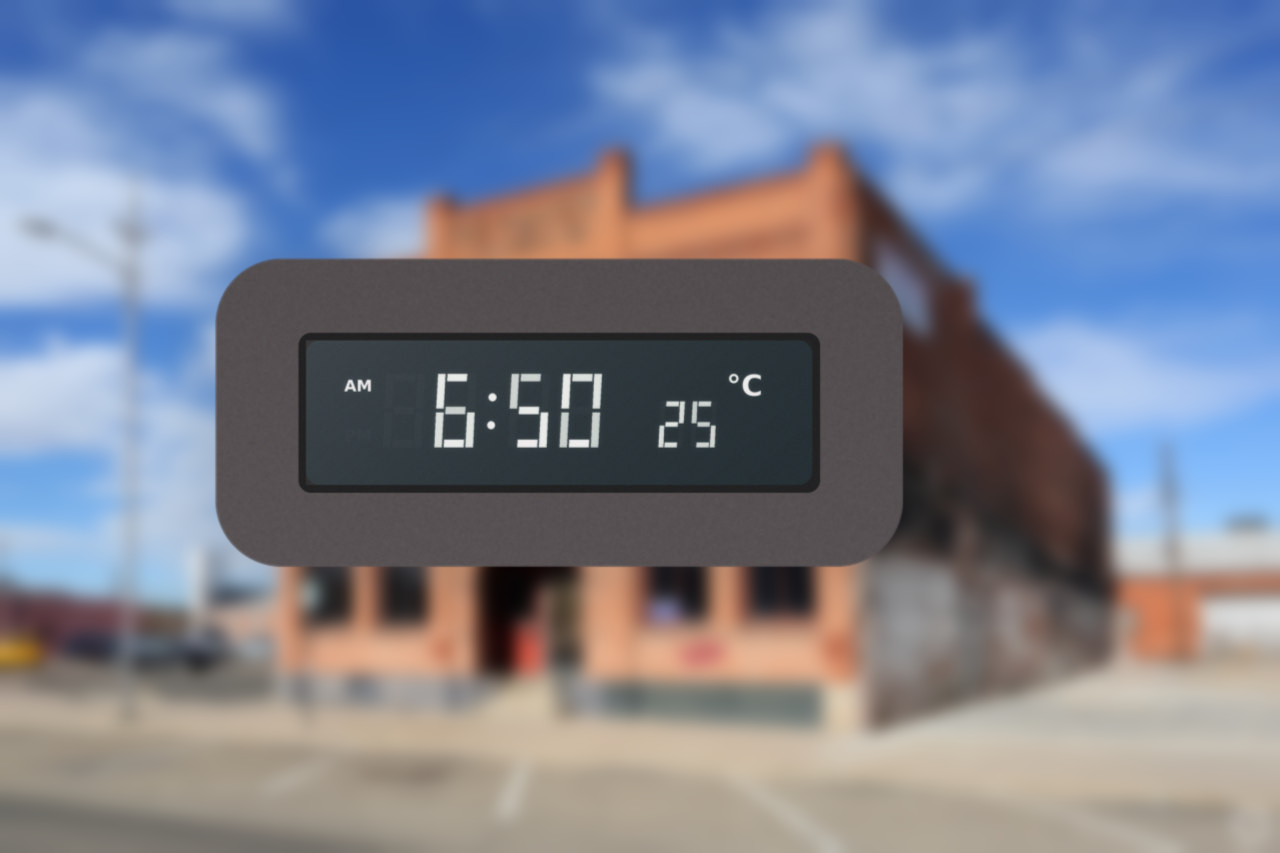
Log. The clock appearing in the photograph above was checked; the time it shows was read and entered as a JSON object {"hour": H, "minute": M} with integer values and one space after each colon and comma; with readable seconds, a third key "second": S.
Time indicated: {"hour": 6, "minute": 50}
